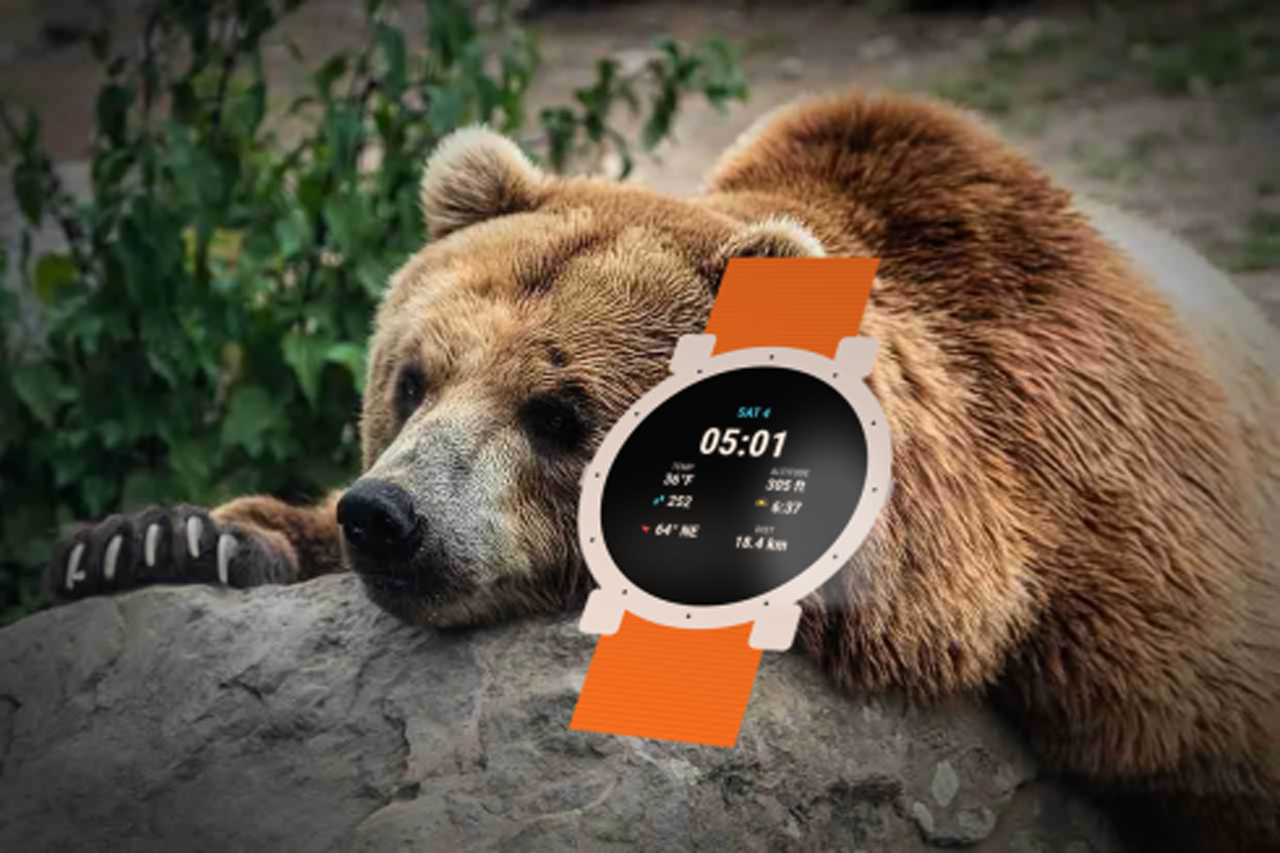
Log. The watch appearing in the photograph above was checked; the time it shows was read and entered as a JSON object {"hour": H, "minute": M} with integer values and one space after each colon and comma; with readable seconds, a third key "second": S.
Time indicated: {"hour": 5, "minute": 1}
